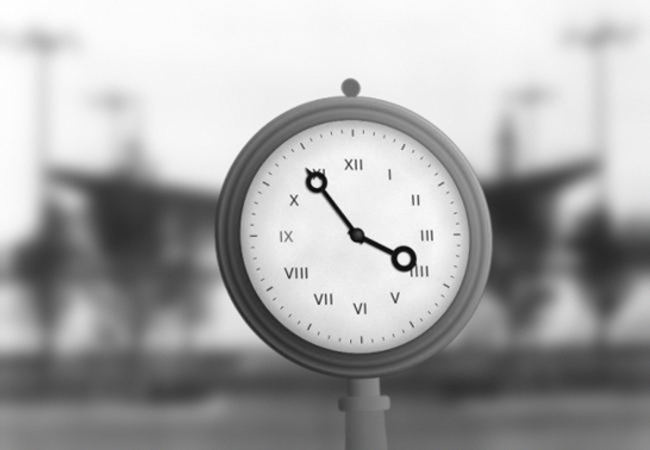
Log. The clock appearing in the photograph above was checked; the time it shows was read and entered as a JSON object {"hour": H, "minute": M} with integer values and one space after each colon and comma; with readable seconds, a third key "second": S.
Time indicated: {"hour": 3, "minute": 54}
